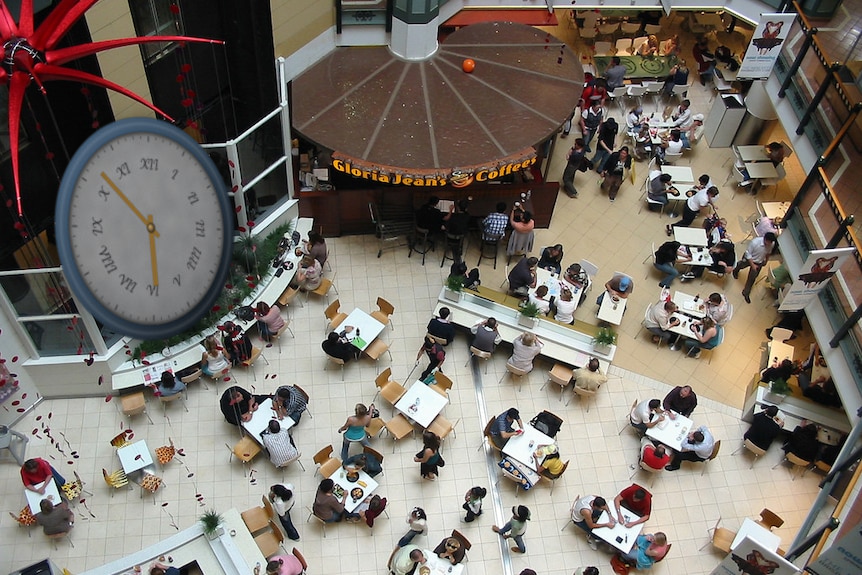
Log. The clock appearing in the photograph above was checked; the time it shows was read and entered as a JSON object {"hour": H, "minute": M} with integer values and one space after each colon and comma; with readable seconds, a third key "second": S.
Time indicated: {"hour": 5, "minute": 52}
